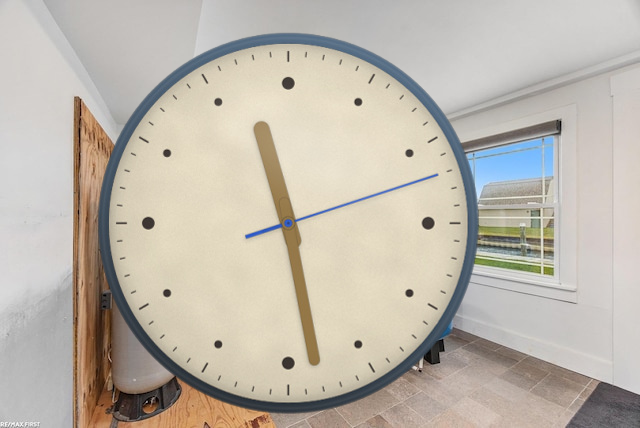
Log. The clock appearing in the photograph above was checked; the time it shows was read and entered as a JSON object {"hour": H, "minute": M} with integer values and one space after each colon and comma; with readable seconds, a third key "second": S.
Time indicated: {"hour": 11, "minute": 28, "second": 12}
